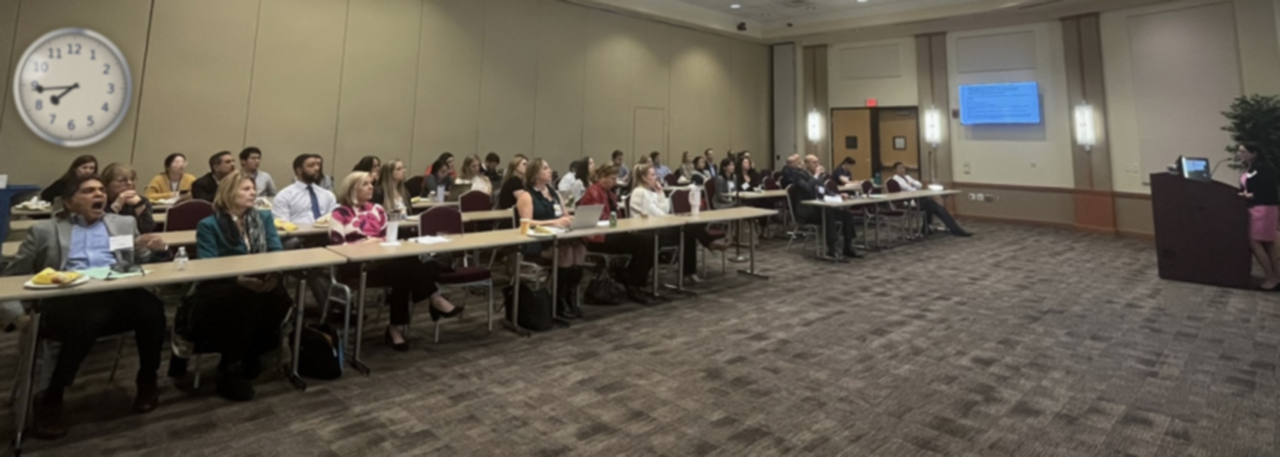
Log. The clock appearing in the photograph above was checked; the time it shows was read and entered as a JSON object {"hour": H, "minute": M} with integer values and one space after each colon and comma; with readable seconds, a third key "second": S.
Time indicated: {"hour": 7, "minute": 44}
